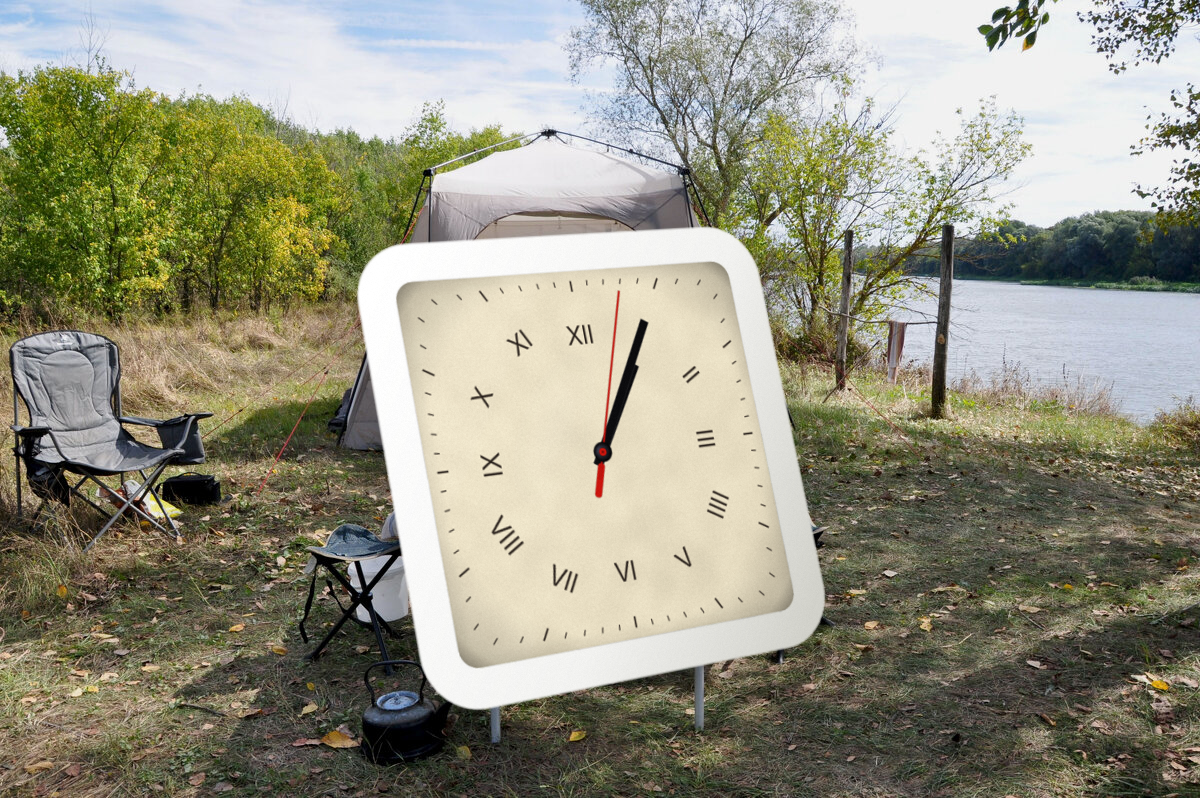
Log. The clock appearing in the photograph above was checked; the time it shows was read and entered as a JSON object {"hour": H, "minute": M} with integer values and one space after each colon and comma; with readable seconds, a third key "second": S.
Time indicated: {"hour": 1, "minute": 5, "second": 3}
